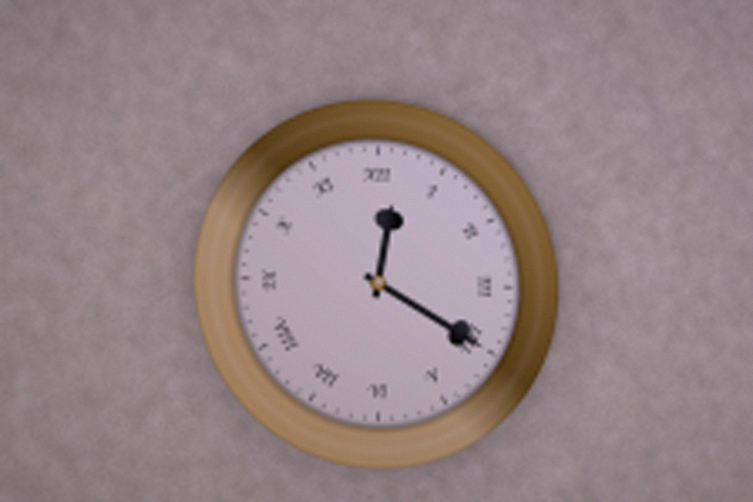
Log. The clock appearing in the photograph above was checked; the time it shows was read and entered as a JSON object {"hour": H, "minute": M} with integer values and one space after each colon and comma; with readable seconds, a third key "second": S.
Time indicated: {"hour": 12, "minute": 20}
